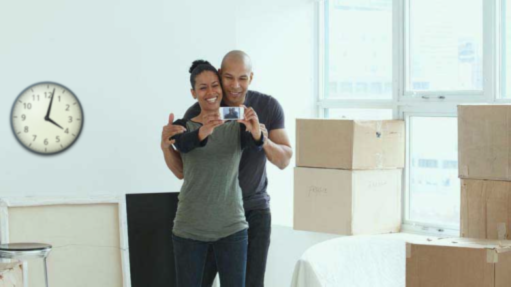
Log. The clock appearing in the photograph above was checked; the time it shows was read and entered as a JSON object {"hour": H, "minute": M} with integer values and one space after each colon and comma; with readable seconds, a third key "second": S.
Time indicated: {"hour": 4, "minute": 2}
